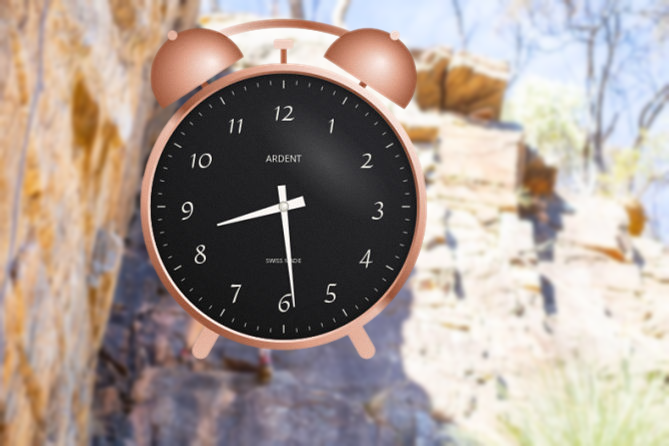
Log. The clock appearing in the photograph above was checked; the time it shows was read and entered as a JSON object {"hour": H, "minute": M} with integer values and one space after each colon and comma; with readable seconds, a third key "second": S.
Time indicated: {"hour": 8, "minute": 29}
